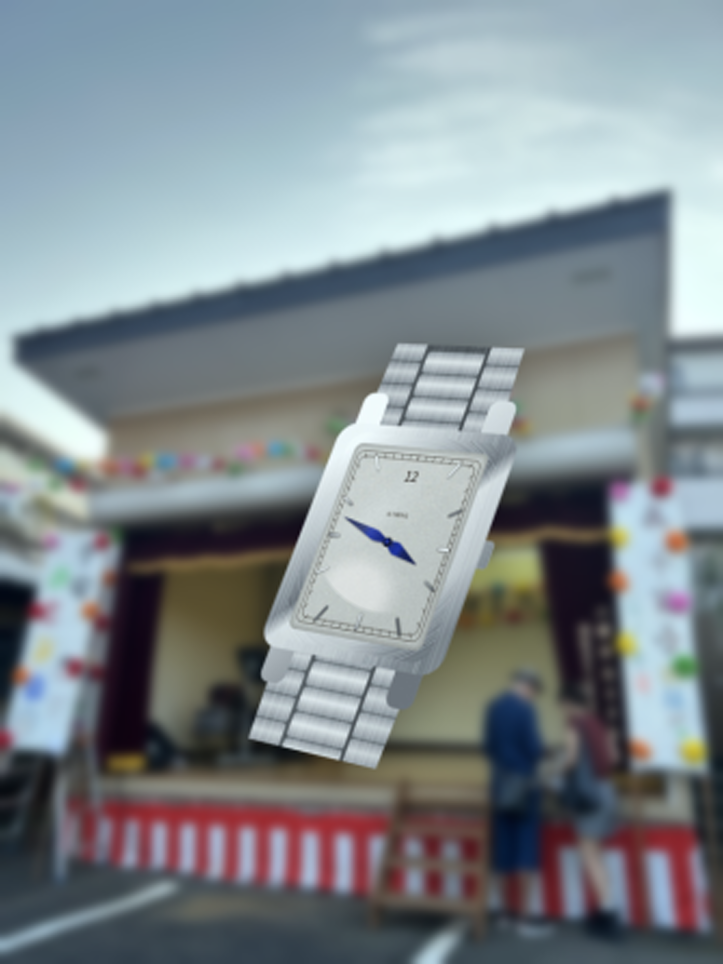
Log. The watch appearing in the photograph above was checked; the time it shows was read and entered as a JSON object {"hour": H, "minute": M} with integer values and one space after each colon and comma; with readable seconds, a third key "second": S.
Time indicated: {"hour": 3, "minute": 48}
